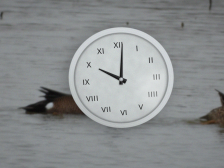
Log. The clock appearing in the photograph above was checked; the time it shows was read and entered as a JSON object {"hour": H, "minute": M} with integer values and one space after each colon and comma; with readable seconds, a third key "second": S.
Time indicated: {"hour": 10, "minute": 1}
